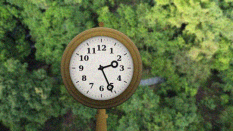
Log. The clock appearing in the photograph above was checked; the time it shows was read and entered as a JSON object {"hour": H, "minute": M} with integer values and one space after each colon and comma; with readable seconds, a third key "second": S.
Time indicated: {"hour": 2, "minute": 26}
